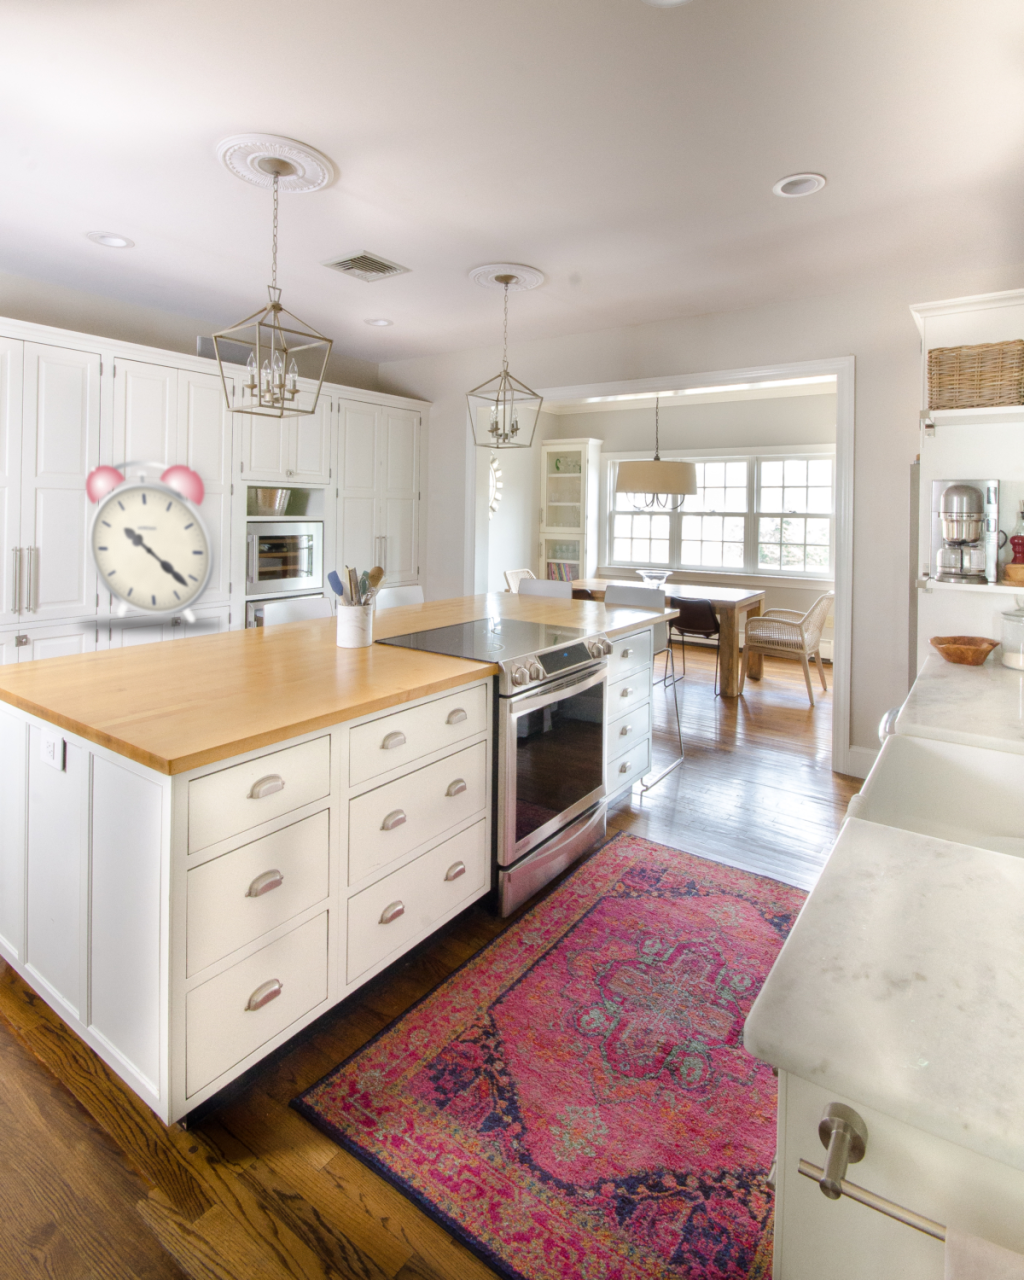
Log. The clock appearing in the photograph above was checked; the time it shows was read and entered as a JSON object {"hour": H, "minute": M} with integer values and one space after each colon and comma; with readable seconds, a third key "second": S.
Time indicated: {"hour": 10, "minute": 22}
